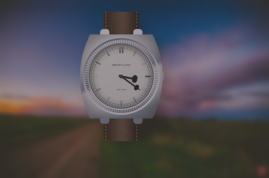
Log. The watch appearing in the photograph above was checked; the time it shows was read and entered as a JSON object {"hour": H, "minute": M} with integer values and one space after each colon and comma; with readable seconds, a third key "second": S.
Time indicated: {"hour": 3, "minute": 21}
